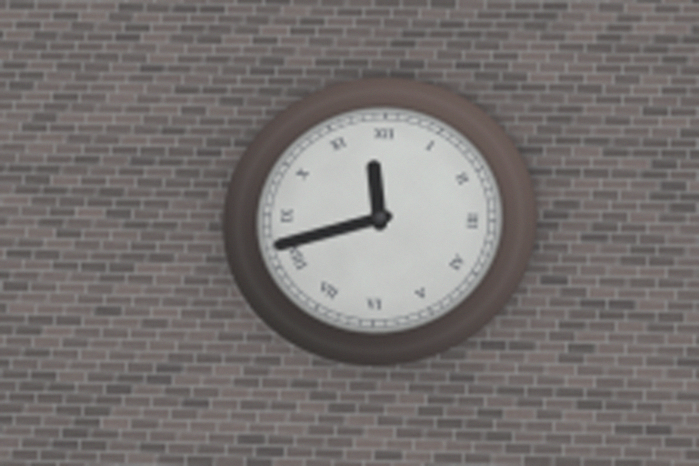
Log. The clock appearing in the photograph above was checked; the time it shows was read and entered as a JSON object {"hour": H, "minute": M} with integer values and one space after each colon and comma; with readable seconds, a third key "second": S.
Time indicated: {"hour": 11, "minute": 42}
